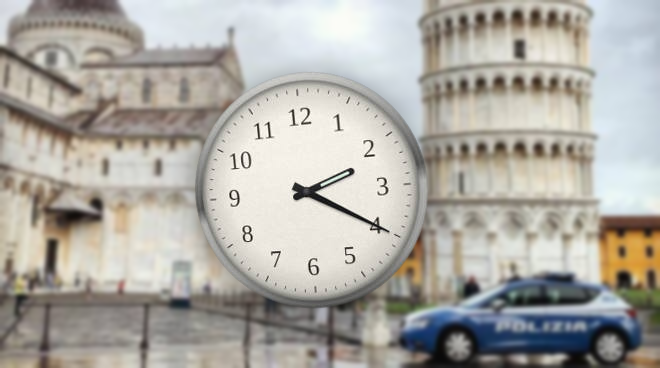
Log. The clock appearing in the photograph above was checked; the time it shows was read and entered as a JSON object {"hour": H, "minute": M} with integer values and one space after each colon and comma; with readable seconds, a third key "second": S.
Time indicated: {"hour": 2, "minute": 20}
